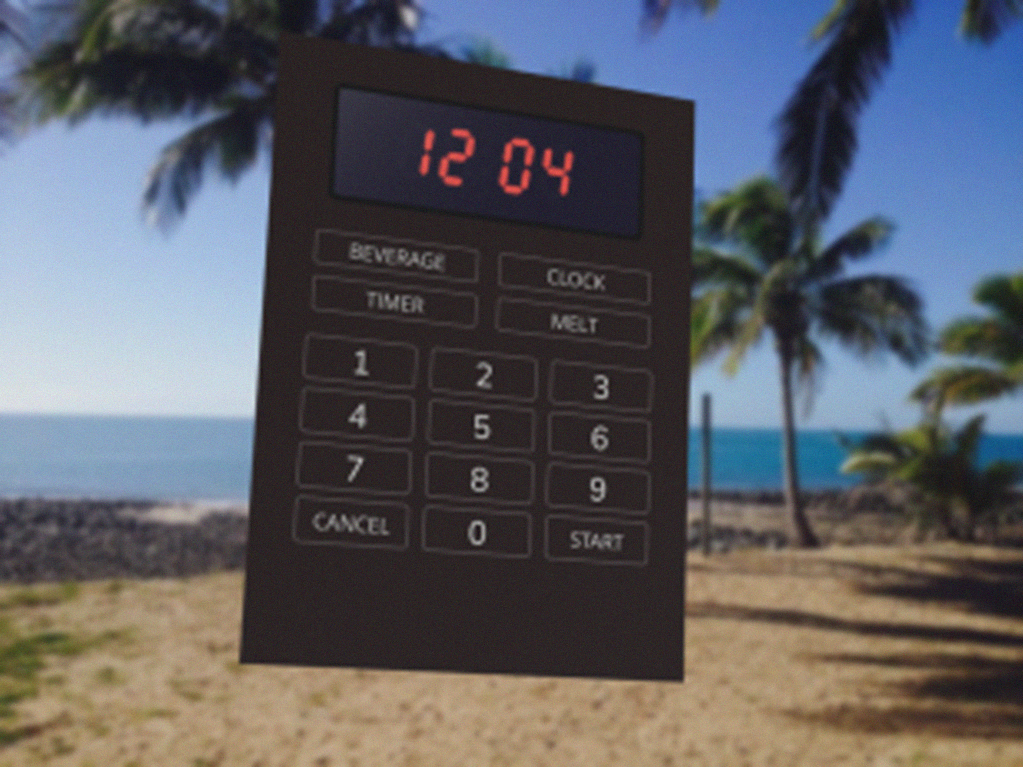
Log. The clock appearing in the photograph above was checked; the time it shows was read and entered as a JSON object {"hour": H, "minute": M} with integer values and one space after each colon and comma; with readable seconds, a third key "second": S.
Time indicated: {"hour": 12, "minute": 4}
